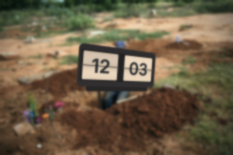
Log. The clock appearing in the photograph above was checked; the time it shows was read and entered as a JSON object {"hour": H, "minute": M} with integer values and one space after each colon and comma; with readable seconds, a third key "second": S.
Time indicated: {"hour": 12, "minute": 3}
